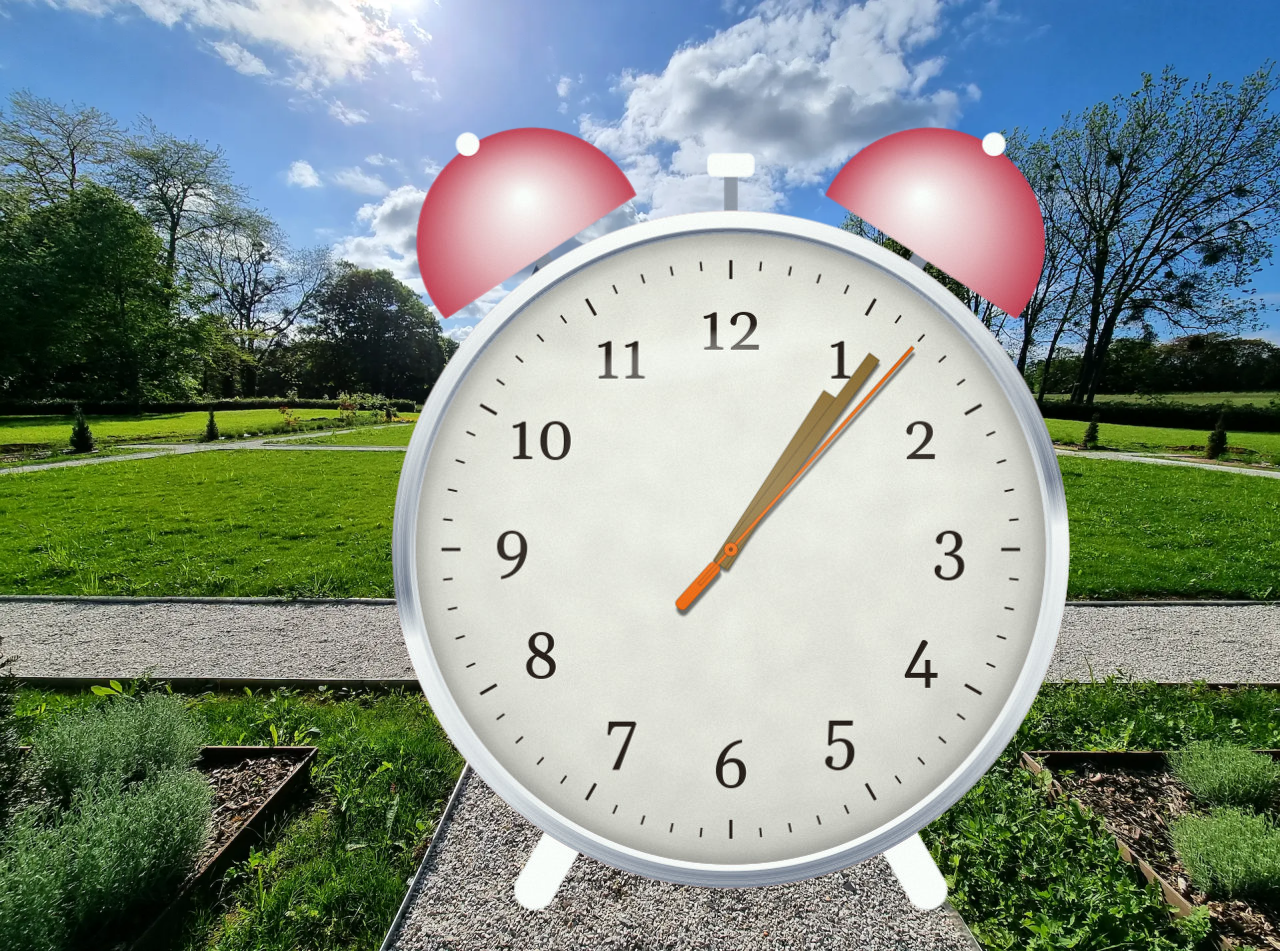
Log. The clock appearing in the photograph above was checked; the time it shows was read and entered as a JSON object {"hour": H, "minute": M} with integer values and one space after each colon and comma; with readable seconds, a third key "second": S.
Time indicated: {"hour": 1, "minute": 6, "second": 7}
